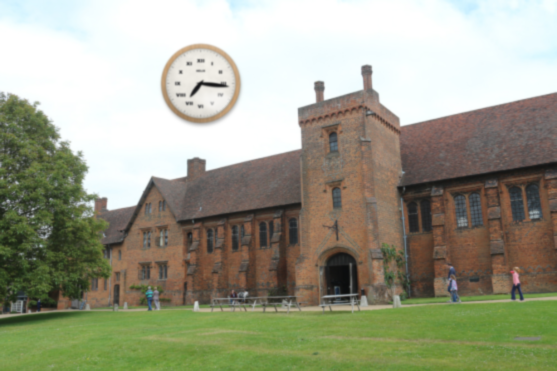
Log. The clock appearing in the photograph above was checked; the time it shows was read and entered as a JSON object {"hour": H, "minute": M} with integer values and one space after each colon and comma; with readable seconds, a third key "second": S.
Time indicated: {"hour": 7, "minute": 16}
